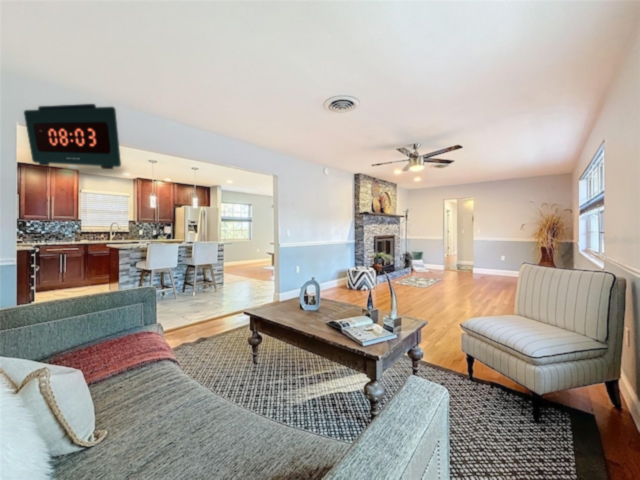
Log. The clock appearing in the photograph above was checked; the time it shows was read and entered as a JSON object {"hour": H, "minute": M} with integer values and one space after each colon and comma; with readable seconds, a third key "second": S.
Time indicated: {"hour": 8, "minute": 3}
